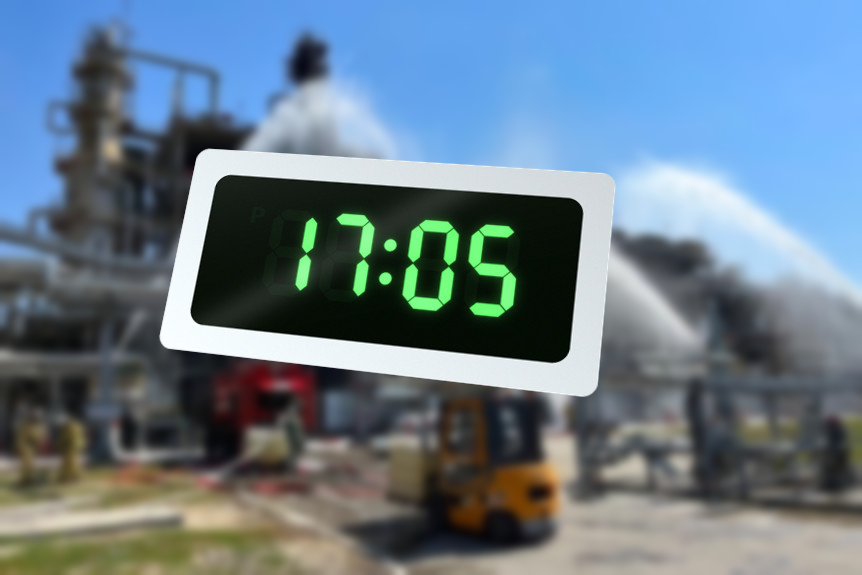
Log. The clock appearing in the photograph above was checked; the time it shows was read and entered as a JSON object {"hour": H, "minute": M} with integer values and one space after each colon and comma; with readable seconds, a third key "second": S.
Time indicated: {"hour": 17, "minute": 5}
